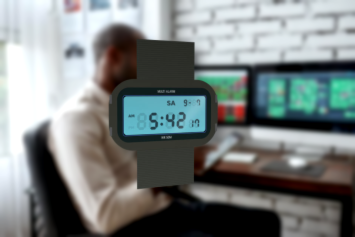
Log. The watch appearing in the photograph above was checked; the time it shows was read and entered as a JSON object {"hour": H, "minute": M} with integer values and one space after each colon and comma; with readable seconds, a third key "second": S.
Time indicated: {"hour": 5, "minute": 42, "second": 17}
